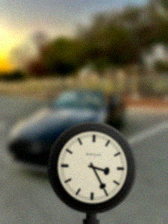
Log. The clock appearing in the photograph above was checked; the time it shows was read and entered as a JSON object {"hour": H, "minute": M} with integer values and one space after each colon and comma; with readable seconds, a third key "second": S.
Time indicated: {"hour": 3, "minute": 25}
